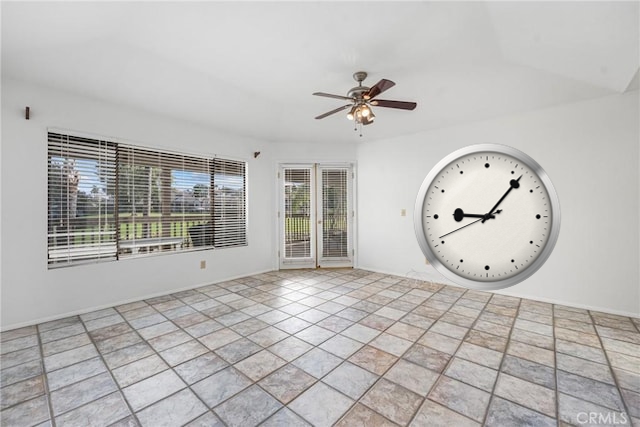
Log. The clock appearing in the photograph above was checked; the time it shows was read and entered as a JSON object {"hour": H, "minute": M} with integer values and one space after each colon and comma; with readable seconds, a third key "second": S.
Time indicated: {"hour": 9, "minute": 6, "second": 41}
